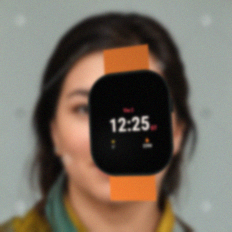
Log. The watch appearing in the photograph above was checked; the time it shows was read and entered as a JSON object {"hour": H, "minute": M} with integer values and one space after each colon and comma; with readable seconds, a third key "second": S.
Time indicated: {"hour": 12, "minute": 25}
